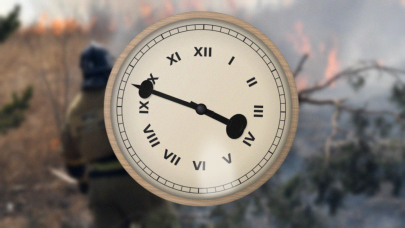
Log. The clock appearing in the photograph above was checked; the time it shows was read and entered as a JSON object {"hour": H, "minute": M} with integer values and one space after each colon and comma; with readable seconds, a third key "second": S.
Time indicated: {"hour": 3, "minute": 48}
